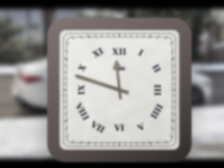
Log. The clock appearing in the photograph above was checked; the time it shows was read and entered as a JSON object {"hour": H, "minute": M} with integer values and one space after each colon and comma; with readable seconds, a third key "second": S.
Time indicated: {"hour": 11, "minute": 48}
